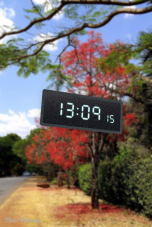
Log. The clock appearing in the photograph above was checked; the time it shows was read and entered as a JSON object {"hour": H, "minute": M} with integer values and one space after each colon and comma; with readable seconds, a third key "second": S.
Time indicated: {"hour": 13, "minute": 9, "second": 15}
